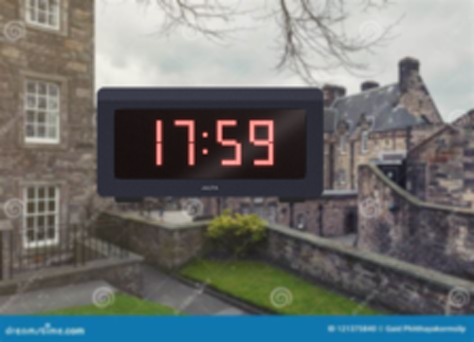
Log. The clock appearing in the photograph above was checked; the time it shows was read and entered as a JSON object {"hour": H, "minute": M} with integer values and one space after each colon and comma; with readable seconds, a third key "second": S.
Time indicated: {"hour": 17, "minute": 59}
